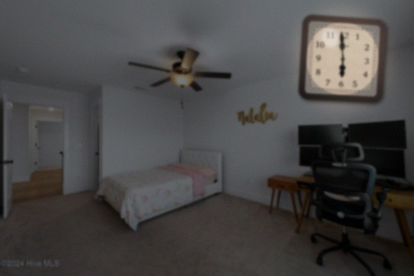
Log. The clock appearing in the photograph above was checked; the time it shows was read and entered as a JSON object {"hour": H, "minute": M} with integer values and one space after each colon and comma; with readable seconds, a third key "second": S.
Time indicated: {"hour": 5, "minute": 59}
